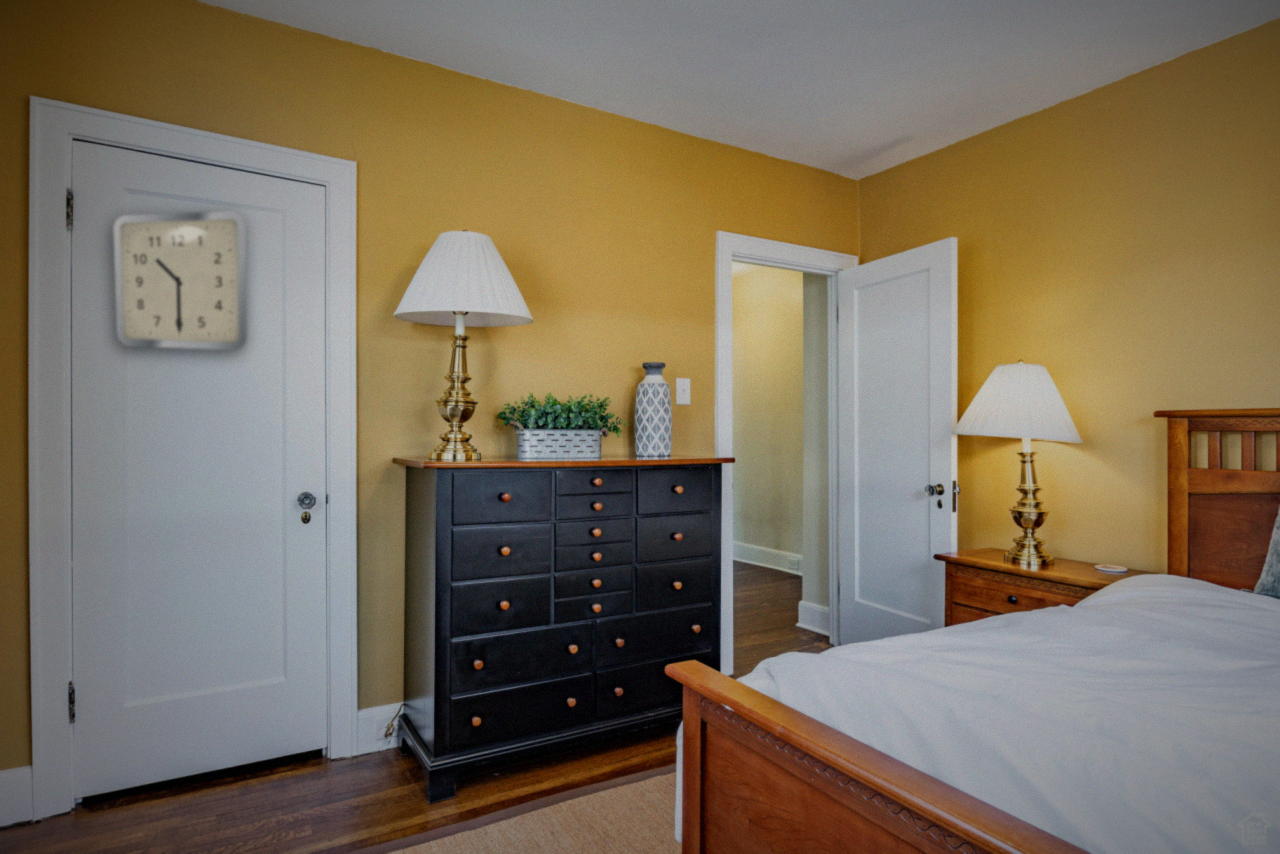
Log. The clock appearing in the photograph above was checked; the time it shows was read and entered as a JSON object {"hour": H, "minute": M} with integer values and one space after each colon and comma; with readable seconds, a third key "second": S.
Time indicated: {"hour": 10, "minute": 30}
